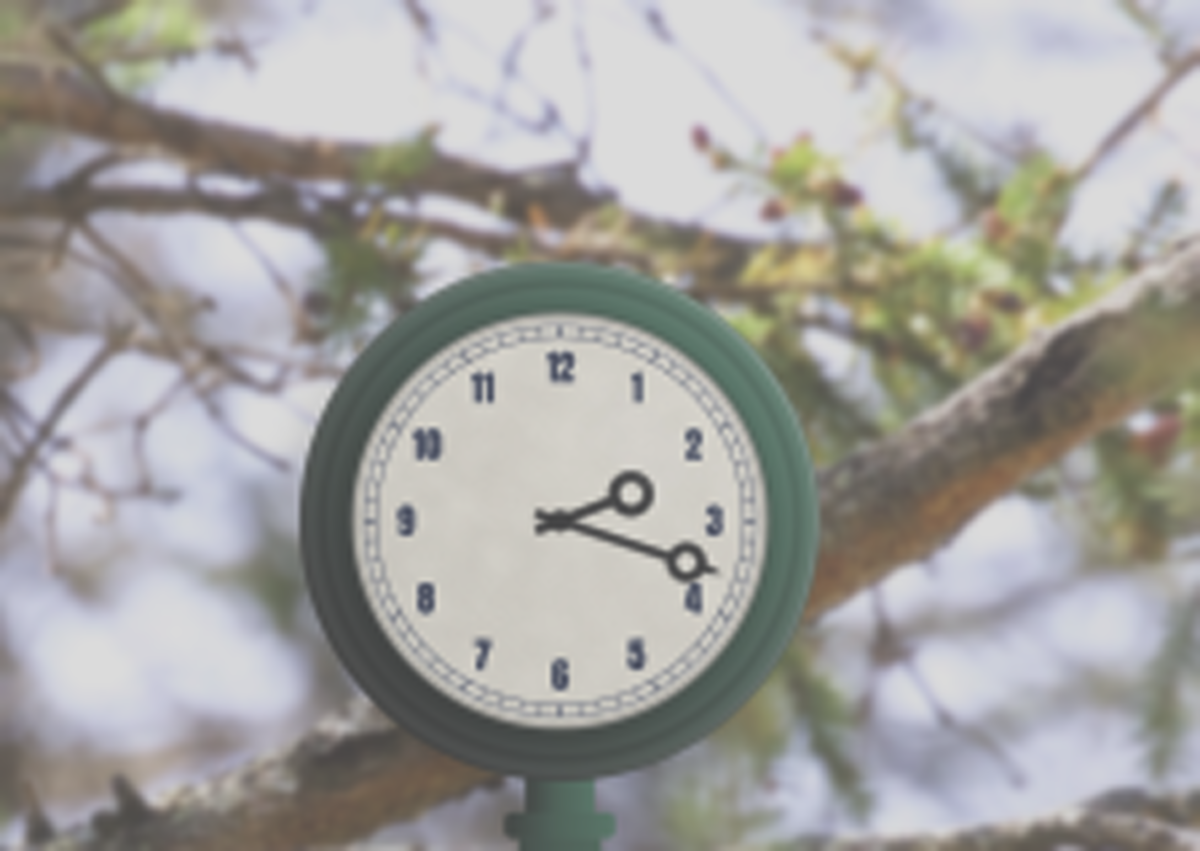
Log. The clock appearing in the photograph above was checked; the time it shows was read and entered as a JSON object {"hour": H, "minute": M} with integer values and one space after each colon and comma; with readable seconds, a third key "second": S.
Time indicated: {"hour": 2, "minute": 18}
